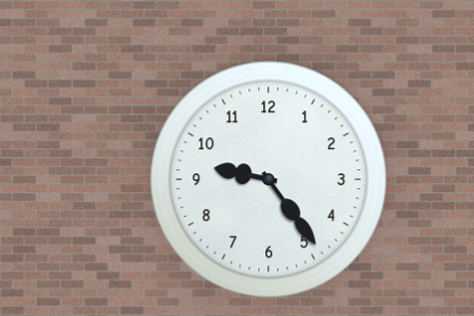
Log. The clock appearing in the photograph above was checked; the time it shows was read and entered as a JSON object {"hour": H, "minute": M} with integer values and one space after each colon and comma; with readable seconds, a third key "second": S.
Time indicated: {"hour": 9, "minute": 24}
